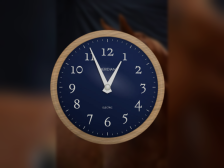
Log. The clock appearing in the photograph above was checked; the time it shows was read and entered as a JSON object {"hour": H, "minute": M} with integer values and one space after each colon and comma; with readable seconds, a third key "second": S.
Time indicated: {"hour": 12, "minute": 56}
